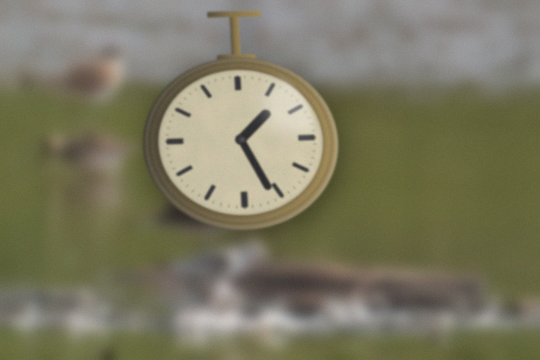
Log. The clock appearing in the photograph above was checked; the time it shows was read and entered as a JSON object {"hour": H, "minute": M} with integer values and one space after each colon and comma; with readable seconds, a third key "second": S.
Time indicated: {"hour": 1, "minute": 26}
